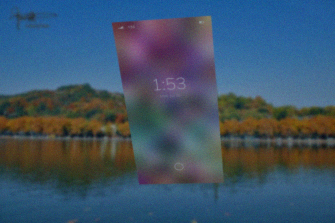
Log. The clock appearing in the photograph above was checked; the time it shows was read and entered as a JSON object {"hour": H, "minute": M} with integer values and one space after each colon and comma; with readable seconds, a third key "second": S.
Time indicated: {"hour": 1, "minute": 53}
